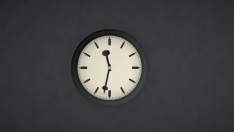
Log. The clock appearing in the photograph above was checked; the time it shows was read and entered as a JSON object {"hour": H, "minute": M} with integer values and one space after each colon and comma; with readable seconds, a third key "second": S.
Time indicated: {"hour": 11, "minute": 32}
